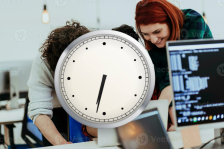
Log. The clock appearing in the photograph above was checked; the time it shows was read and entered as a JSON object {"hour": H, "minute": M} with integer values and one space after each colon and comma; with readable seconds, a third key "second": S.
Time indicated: {"hour": 6, "minute": 32}
